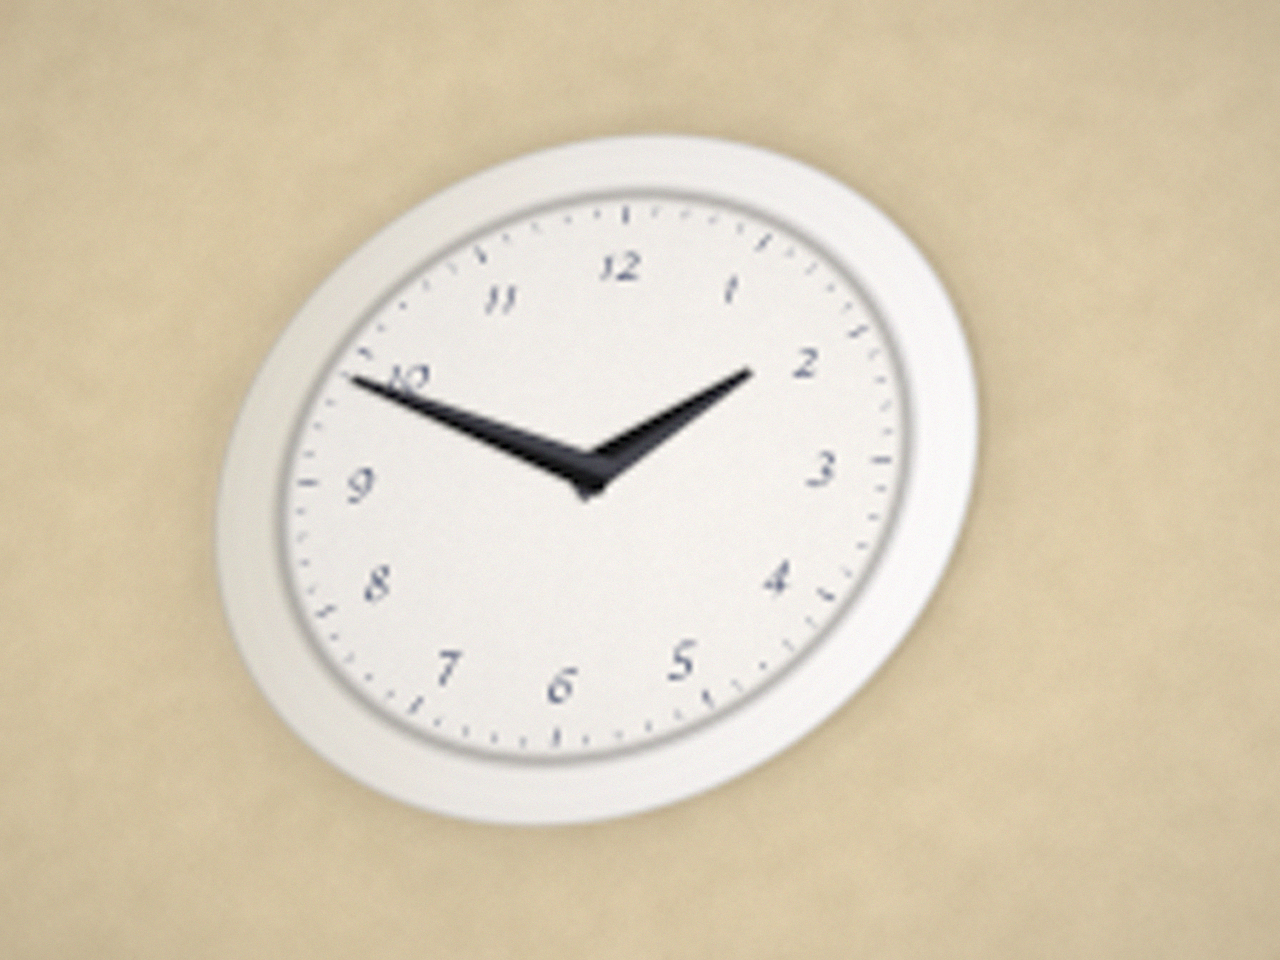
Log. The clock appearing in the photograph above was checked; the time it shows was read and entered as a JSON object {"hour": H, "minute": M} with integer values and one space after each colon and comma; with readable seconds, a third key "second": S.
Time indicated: {"hour": 1, "minute": 49}
